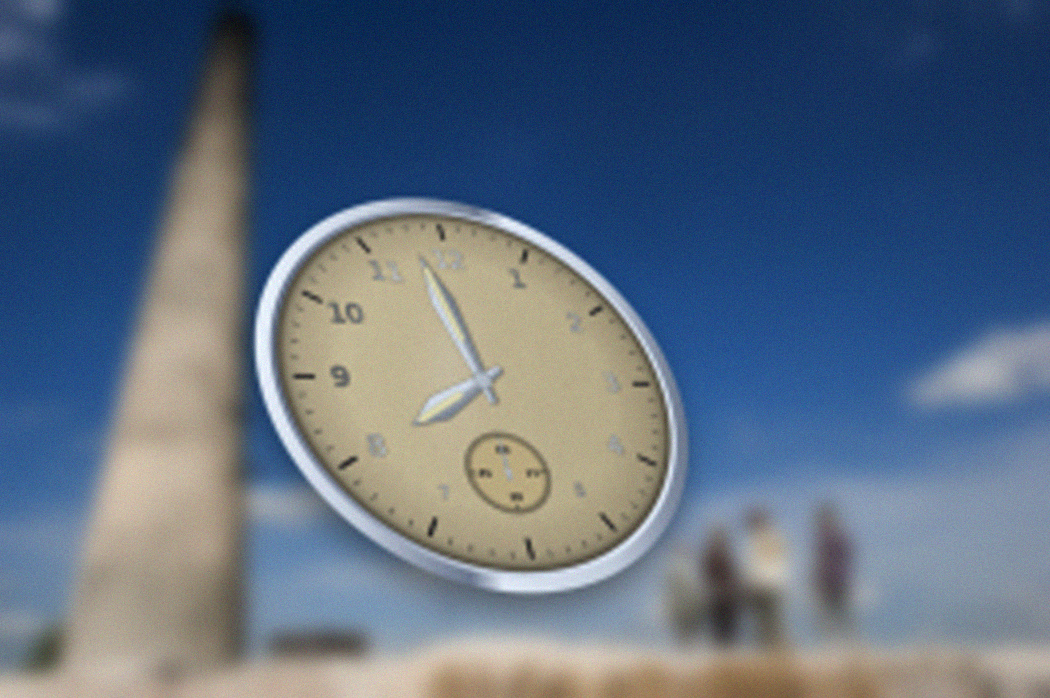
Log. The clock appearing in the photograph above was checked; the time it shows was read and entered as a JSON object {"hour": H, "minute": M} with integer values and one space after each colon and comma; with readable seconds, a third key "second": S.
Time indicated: {"hour": 7, "minute": 58}
